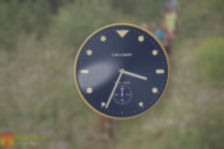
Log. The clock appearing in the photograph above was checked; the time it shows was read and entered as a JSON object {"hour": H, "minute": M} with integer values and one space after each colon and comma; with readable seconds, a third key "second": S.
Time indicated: {"hour": 3, "minute": 34}
